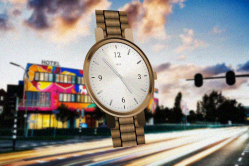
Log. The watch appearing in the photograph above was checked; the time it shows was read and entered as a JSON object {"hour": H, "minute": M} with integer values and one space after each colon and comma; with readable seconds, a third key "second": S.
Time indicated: {"hour": 4, "minute": 53}
